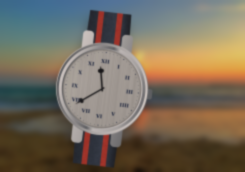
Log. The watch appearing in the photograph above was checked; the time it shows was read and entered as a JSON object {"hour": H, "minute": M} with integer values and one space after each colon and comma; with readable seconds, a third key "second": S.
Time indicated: {"hour": 11, "minute": 39}
